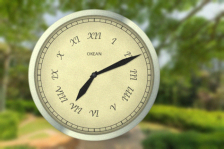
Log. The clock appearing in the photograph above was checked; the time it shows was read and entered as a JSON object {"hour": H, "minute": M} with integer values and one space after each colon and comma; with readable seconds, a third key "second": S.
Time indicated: {"hour": 7, "minute": 11}
